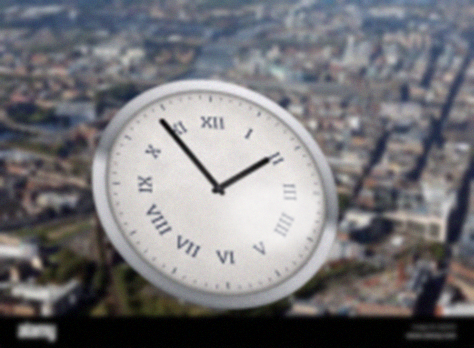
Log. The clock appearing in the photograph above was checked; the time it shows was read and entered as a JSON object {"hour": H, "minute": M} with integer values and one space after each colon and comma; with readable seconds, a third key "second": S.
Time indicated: {"hour": 1, "minute": 54}
